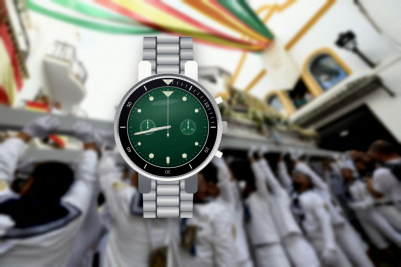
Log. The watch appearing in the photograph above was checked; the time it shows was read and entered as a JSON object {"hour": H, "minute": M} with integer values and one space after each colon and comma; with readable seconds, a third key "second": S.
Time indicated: {"hour": 8, "minute": 43}
